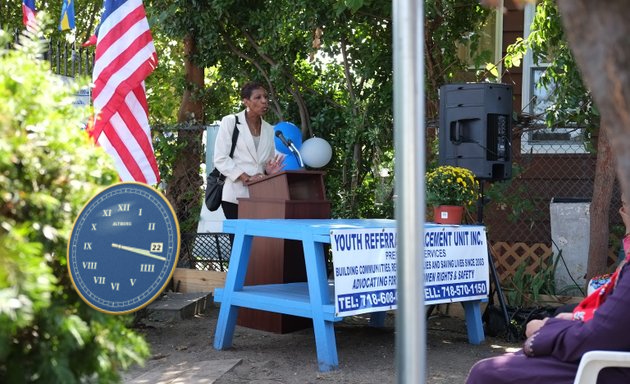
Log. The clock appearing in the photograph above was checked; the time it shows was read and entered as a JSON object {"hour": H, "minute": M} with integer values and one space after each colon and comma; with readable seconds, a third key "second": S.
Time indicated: {"hour": 3, "minute": 17}
